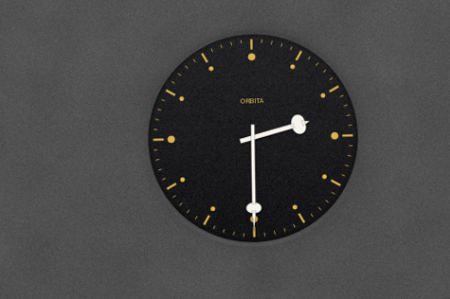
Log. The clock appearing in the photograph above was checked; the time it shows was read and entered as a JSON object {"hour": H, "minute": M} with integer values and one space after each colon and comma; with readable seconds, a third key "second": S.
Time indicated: {"hour": 2, "minute": 30}
